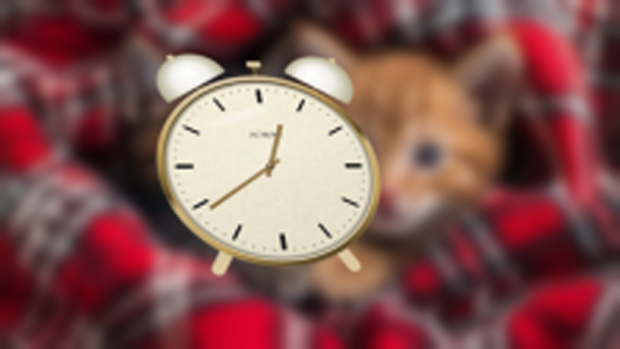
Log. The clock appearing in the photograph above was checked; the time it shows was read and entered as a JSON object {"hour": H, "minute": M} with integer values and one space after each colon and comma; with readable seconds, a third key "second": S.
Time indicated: {"hour": 12, "minute": 39}
